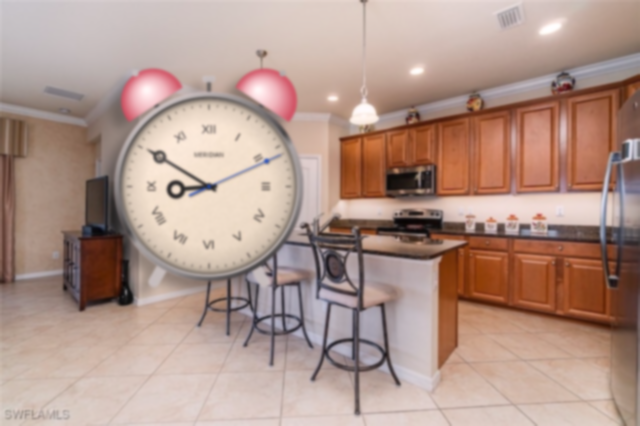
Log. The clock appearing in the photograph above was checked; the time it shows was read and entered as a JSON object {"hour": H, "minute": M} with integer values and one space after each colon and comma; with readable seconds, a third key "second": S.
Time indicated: {"hour": 8, "minute": 50, "second": 11}
